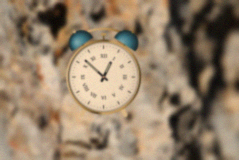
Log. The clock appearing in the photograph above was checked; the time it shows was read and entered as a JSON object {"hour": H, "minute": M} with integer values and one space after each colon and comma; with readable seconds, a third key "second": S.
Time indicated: {"hour": 12, "minute": 52}
